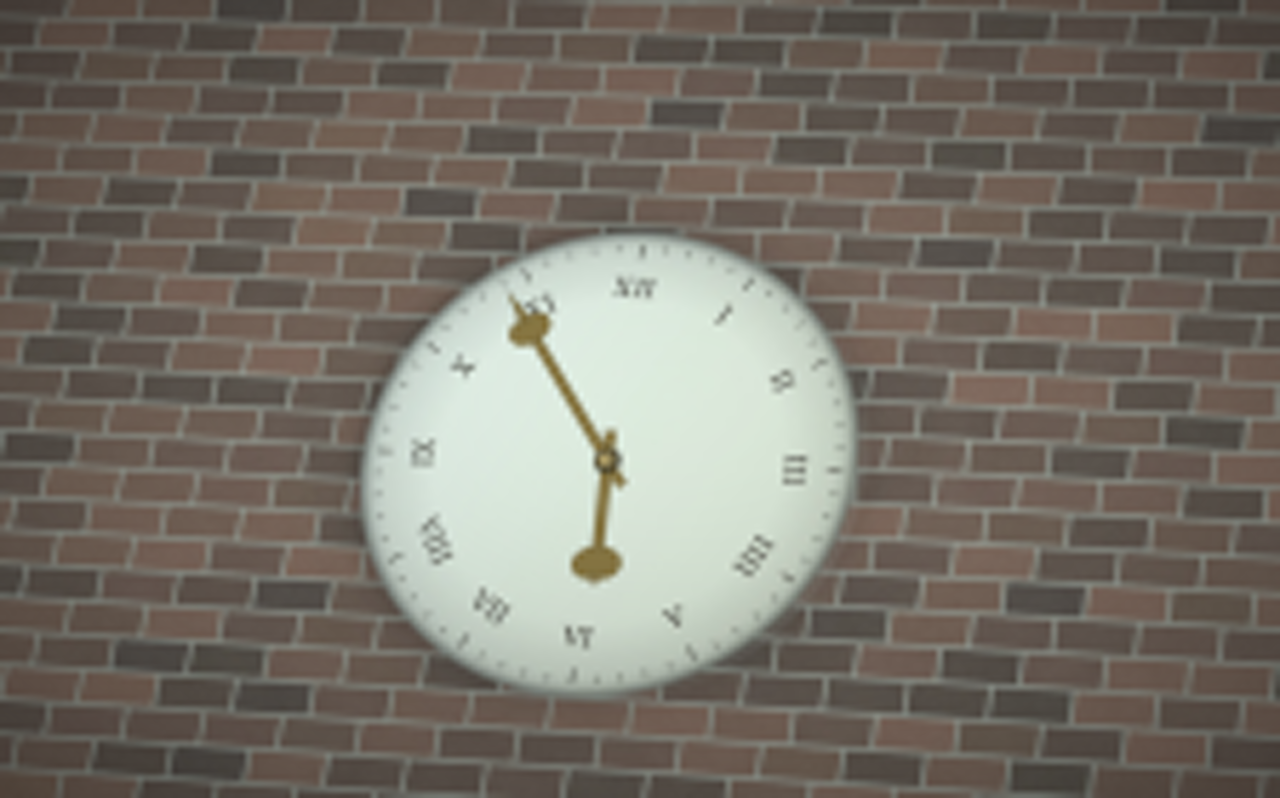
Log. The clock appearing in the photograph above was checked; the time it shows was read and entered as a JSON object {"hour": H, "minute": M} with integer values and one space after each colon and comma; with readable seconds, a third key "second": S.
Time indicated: {"hour": 5, "minute": 54}
